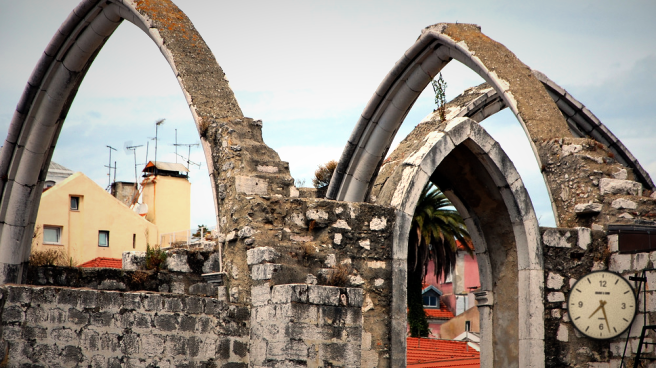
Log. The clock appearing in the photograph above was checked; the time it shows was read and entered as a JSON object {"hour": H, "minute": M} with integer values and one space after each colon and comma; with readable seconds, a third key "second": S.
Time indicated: {"hour": 7, "minute": 27}
